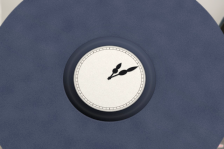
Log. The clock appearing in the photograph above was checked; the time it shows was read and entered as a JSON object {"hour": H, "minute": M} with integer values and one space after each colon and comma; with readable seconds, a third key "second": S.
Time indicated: {"hour": 1, "minute": 11}
